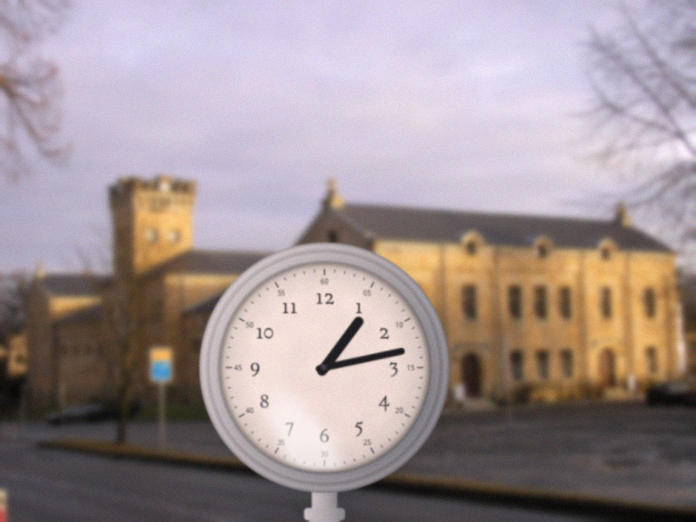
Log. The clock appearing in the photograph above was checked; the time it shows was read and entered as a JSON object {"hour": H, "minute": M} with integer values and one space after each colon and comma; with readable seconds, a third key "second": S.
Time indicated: {"hour": 1, "minute": 13}
